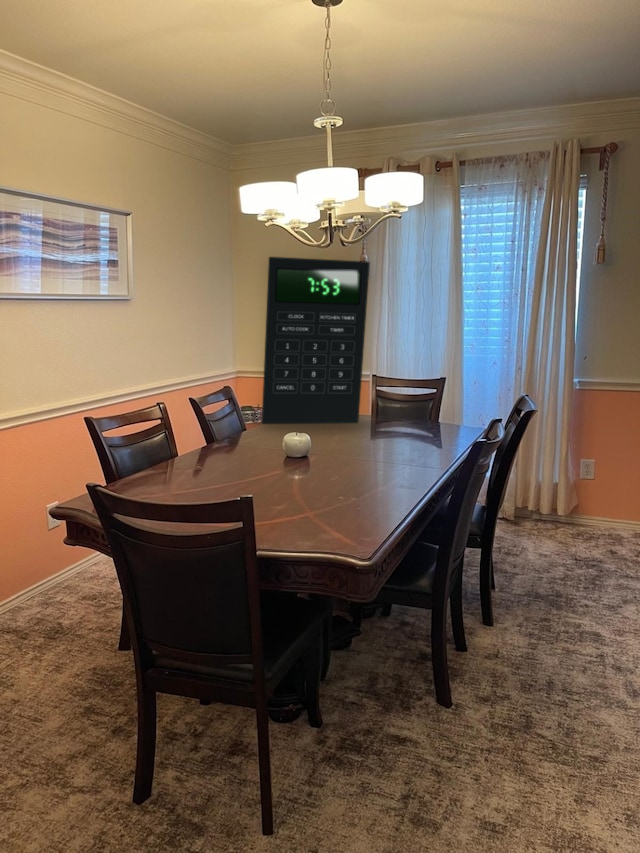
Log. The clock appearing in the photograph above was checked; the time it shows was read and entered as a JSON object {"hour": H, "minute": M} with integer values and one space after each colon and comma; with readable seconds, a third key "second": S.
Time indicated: {"hour": 7, "minute": 53}
